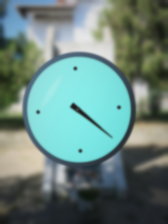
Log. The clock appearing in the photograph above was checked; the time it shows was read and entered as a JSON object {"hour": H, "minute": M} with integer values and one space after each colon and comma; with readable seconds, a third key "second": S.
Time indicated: {"hour": 4, "minute": 22}
